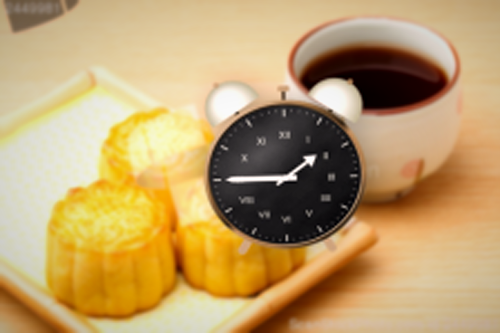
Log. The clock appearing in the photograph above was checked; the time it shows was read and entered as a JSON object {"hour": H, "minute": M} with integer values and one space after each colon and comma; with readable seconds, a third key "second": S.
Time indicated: {"hour": 1, "minute": 45}
